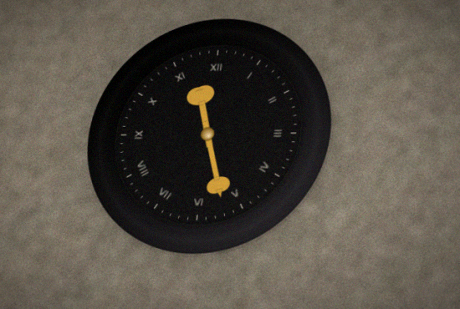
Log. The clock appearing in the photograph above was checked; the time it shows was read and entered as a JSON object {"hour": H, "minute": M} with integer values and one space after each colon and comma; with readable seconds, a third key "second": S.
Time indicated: {"hour": 11, "minute": 27}
